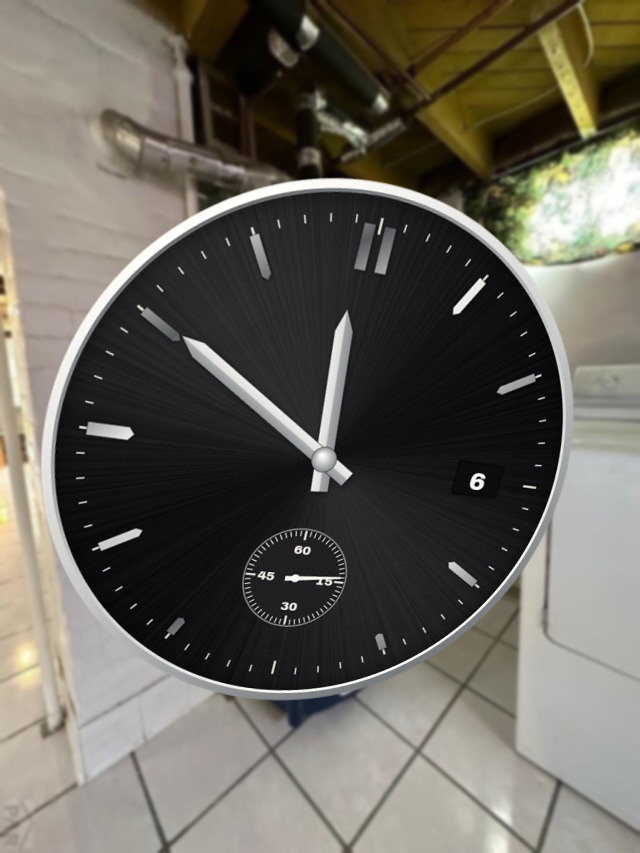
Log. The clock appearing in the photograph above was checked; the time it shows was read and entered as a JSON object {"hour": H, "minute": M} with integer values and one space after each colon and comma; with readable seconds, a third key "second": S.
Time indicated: {"hour": 11, "minute": 50, "second": 14}
